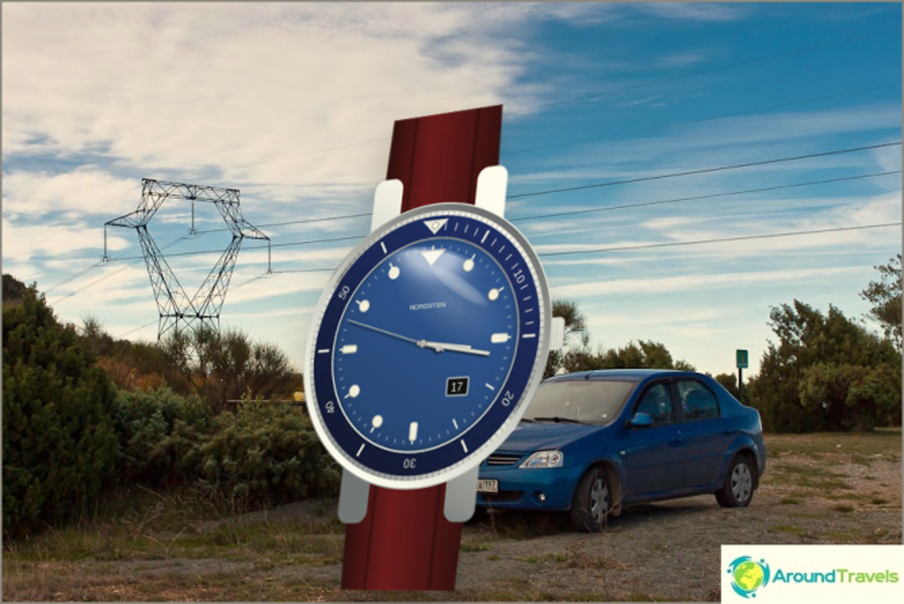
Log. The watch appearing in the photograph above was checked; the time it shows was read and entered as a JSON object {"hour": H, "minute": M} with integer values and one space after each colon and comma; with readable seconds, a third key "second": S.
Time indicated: {"hour": 3, "minute": 16, "second": 48}
